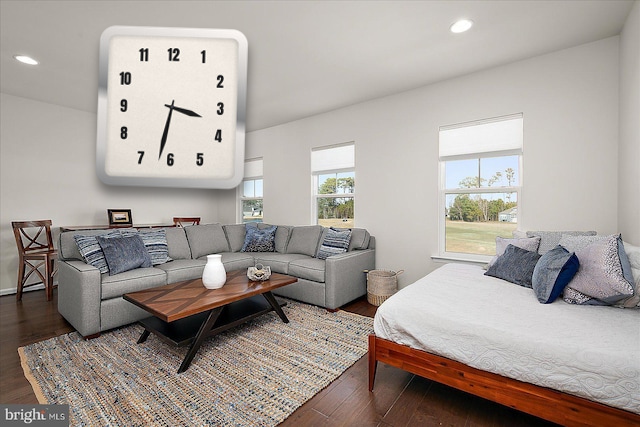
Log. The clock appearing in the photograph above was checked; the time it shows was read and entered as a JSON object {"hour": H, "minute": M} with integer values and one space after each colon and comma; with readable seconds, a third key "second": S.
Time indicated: {"hour": 3, "minute": 32}
